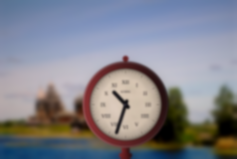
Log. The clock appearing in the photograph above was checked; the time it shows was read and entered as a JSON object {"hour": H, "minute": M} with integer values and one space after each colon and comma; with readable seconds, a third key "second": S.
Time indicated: {"hour": 10, "minute": 33}
